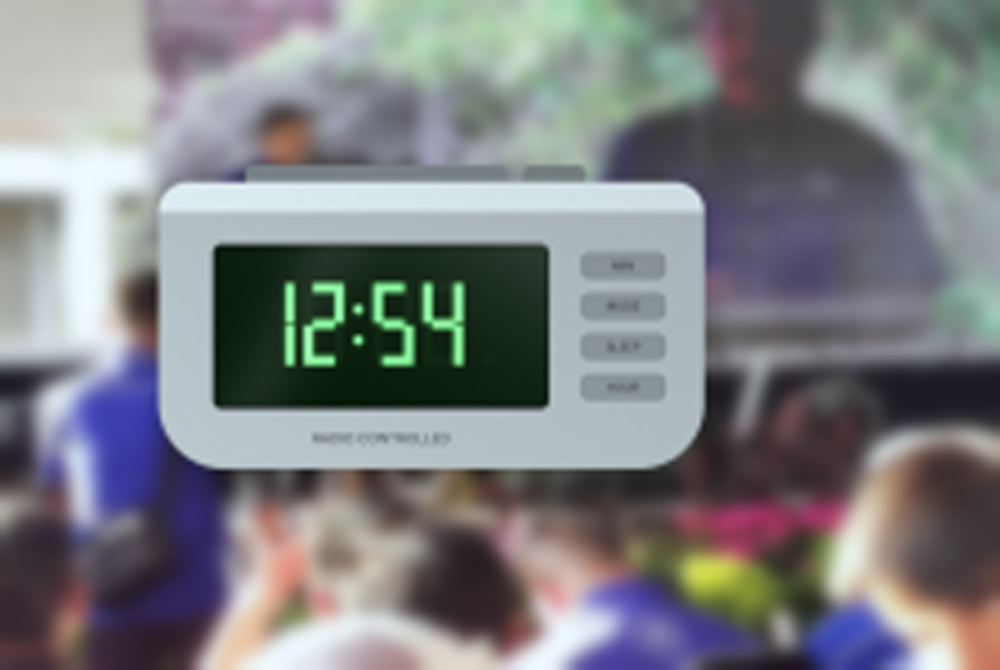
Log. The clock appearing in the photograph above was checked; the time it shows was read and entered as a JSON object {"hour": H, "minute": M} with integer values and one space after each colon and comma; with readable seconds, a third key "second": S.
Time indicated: {"hour": 12, "minute": 54}
